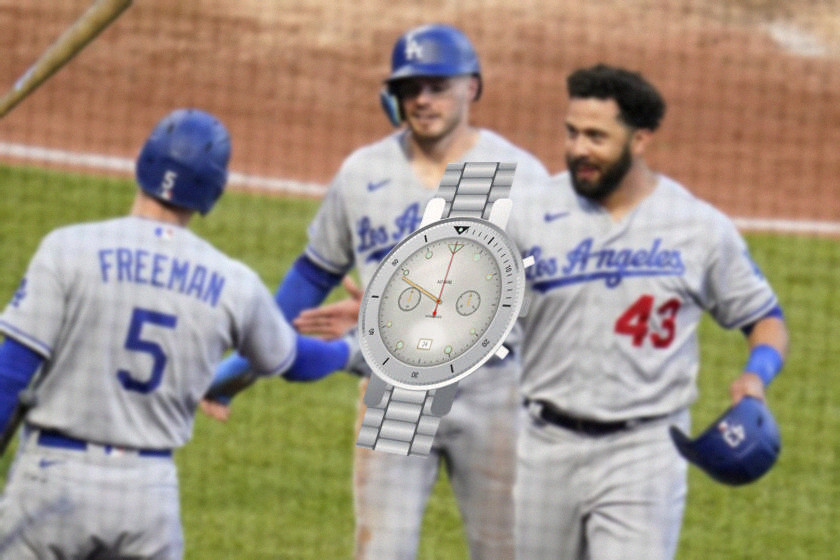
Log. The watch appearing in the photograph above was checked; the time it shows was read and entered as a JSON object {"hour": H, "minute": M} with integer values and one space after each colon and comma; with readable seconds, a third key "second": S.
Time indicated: {"hour": 9, "minute": 49}
